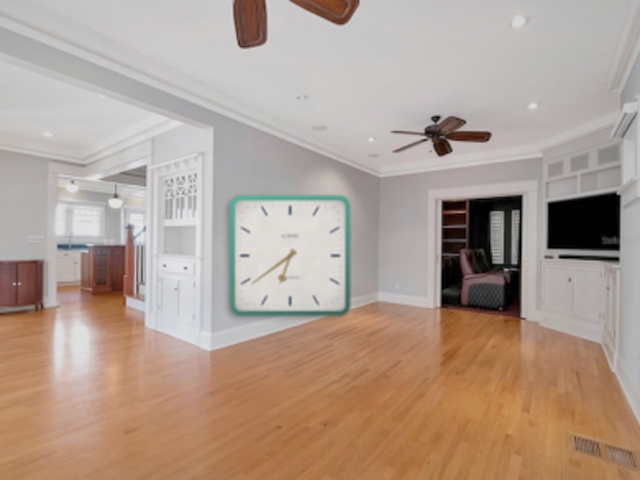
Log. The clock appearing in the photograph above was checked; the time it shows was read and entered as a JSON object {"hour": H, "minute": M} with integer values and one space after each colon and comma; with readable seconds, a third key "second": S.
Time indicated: {"hour": 6, "minute": 39}
